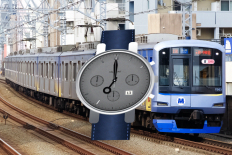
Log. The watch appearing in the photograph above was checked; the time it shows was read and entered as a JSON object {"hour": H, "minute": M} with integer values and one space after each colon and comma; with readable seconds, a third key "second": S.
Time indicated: {"hour": 7, "minute": 0}
